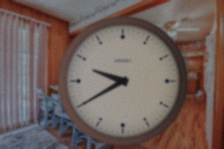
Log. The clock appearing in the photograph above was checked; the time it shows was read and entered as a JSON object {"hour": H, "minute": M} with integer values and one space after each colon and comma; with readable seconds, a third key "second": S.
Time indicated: {"hour": 9, "minute": 40}
